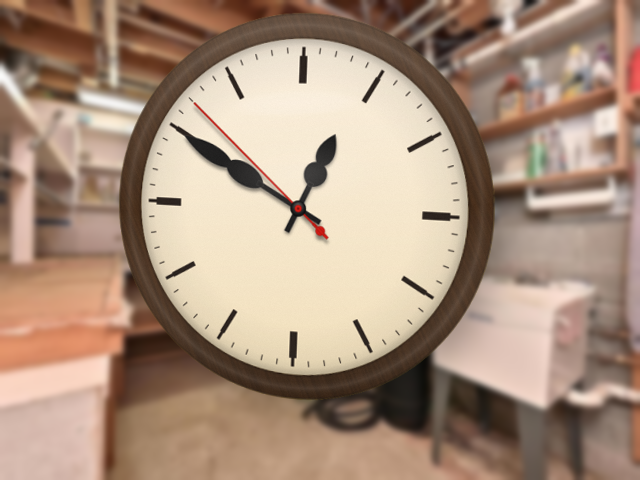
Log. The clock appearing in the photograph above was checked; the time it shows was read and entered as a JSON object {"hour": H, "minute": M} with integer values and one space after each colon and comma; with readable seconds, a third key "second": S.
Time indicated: {"hour": 12, "minute": 49, "second": 52}
